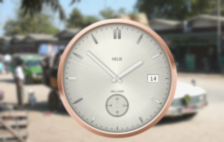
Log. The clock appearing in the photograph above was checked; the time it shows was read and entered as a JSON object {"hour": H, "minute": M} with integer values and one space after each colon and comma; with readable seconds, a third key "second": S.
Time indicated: {"hour": 1, "minute": 52}
